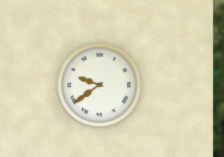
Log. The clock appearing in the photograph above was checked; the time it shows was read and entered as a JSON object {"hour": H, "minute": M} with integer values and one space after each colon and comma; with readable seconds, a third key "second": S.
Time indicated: {"hour": 9, "minute": 39}
